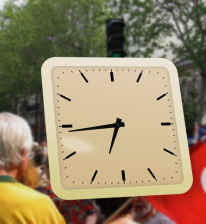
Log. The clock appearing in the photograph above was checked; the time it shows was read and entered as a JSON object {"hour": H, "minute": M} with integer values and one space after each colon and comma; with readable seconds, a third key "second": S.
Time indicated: {"hour": 6, "minute": 44}
